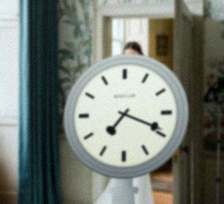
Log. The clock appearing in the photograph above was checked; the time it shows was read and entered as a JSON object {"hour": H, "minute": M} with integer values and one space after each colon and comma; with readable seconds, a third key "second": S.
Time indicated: {"hour": 7, "minute": 19}
